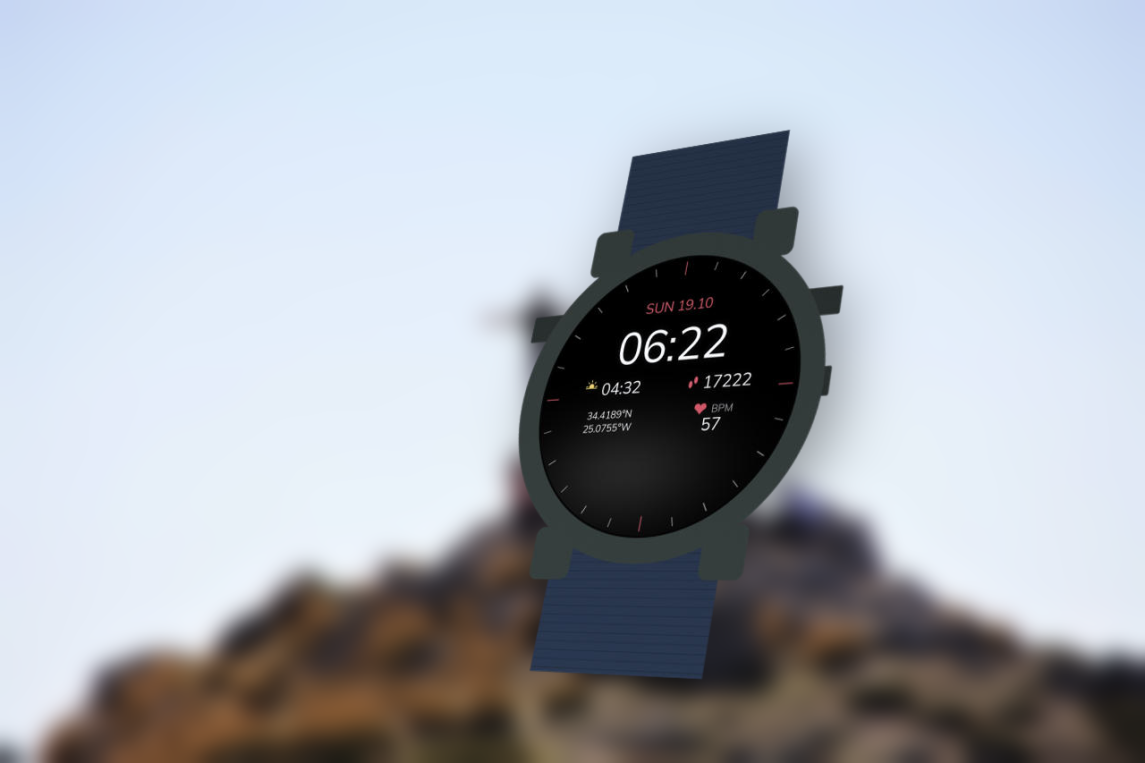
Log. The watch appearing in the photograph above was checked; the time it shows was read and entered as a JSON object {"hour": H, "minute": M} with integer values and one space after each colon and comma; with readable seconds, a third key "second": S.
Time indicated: {"hour": 6, "minute": 22}
